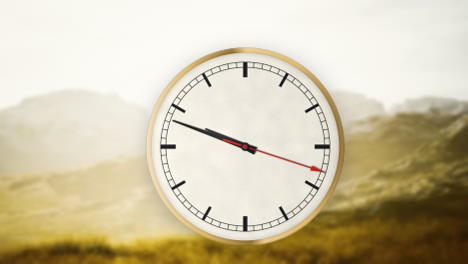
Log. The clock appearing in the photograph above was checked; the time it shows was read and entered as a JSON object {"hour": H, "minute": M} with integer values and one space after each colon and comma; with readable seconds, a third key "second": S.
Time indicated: {"hour": 9, "minute": 48, "second": 18}
